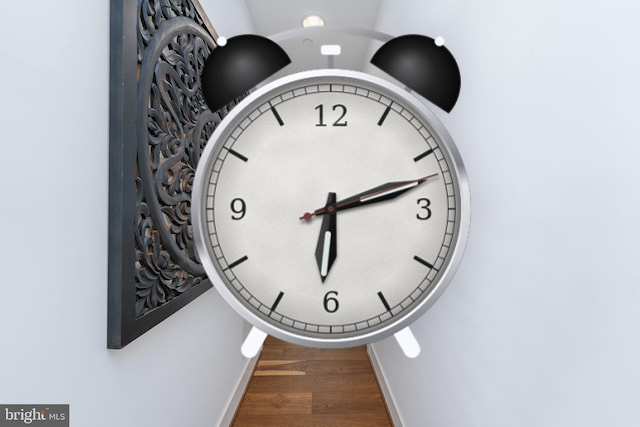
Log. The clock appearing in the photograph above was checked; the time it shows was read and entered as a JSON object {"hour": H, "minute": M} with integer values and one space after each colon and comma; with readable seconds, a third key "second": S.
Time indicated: {"hour": 6, "minute": 12, "second": 12}
